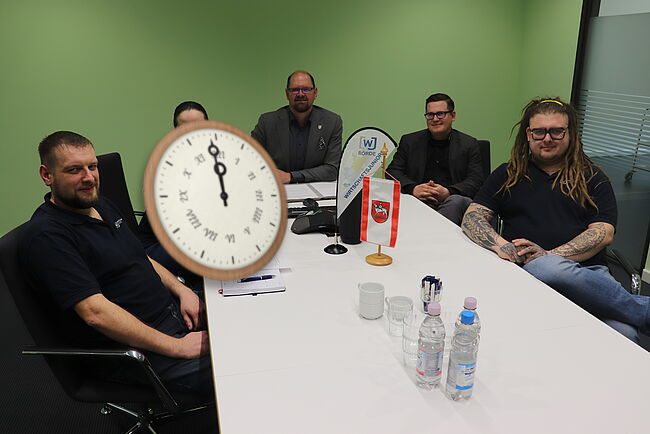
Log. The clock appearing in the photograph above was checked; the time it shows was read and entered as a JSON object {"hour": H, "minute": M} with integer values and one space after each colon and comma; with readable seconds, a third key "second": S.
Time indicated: {"hour": 11, "minute": 59}
